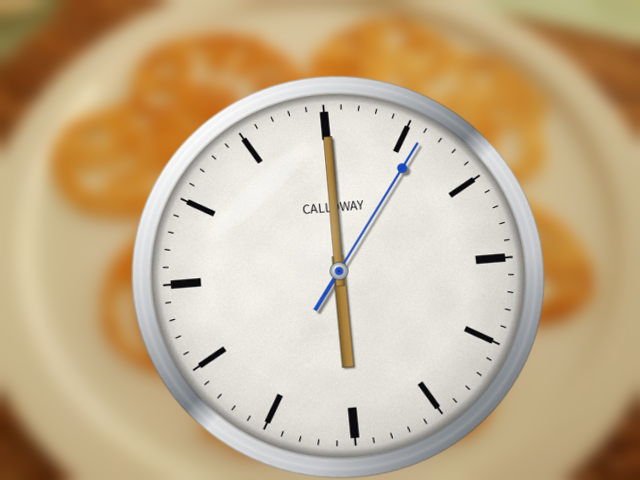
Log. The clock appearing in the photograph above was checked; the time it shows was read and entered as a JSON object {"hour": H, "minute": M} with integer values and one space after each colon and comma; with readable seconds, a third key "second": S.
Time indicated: {"hour": 6, "minute": 0, "second": 6}
